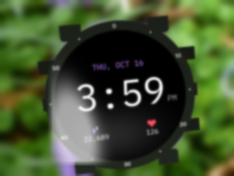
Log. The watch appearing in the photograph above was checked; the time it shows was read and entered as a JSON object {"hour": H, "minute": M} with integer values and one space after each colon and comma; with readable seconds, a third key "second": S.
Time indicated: {"hour": 3, "minute": 59}
